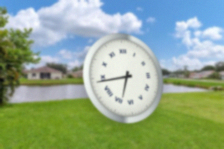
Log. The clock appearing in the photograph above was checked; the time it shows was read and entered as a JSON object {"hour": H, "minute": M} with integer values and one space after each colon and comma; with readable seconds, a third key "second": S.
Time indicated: {"hour": 6, "minute": 44}
